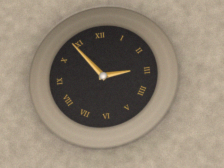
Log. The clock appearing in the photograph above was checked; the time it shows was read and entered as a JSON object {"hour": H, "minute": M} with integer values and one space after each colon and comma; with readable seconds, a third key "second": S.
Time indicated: {"hour": 2, "minute": 54}
